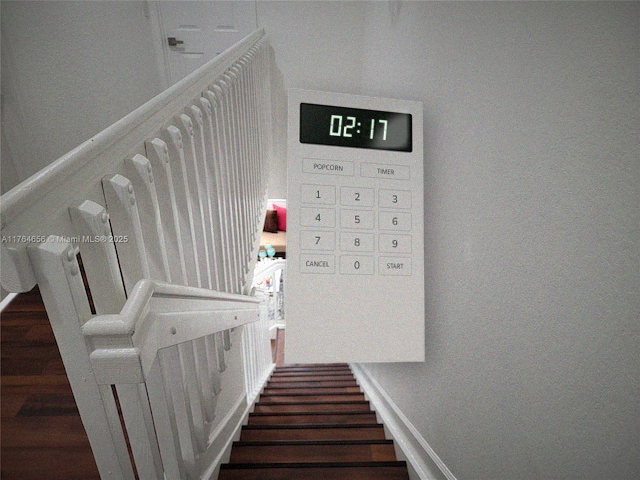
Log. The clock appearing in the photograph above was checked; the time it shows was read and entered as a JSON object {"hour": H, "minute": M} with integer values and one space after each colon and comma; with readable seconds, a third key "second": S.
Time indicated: {"hour": 2, "minute": 17}
